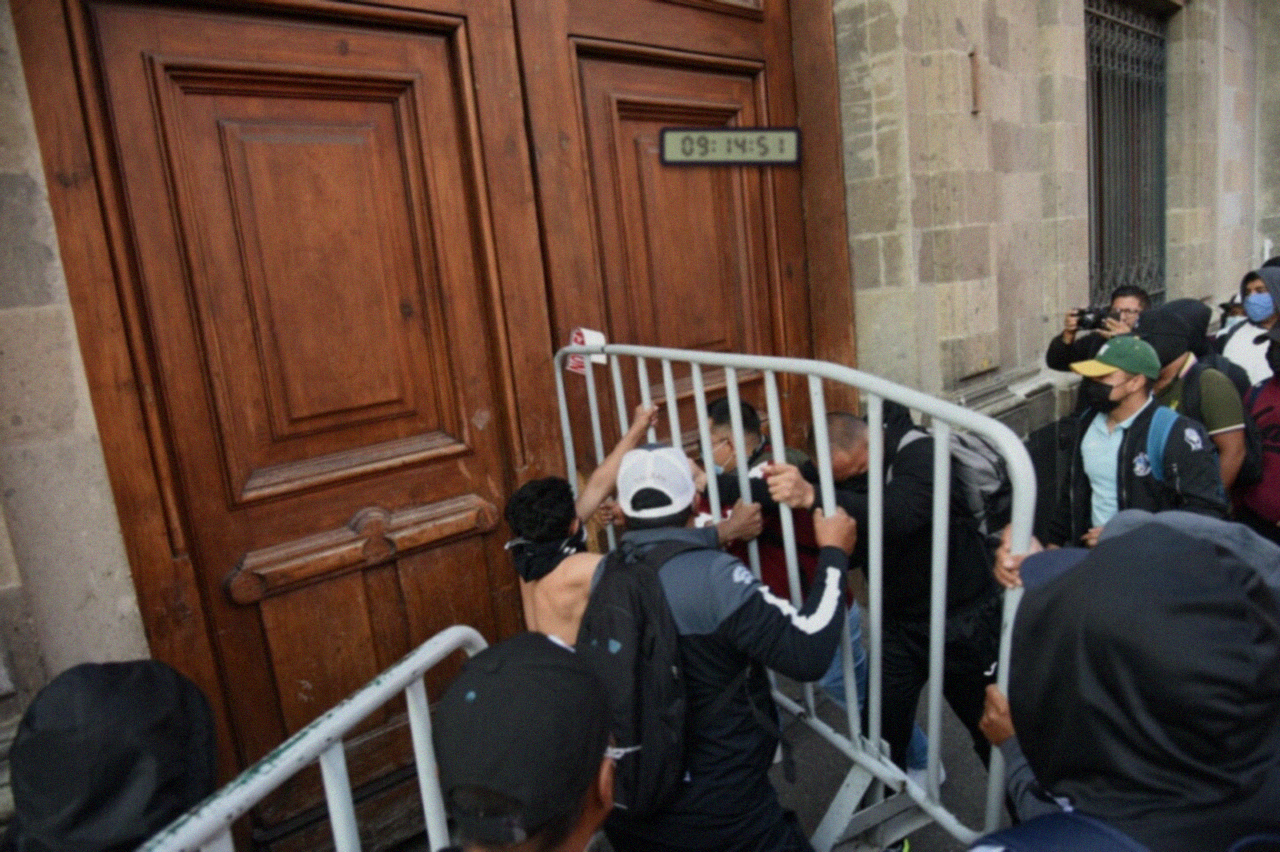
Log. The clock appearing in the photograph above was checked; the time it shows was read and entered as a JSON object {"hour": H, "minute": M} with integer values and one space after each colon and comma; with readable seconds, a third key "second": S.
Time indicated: {"hour": 9, "minute": 14, "second": 51}
